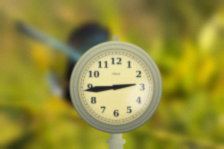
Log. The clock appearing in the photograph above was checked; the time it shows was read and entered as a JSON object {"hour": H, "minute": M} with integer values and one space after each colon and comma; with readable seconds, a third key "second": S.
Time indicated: {"hour": 2, "minute": 44}
